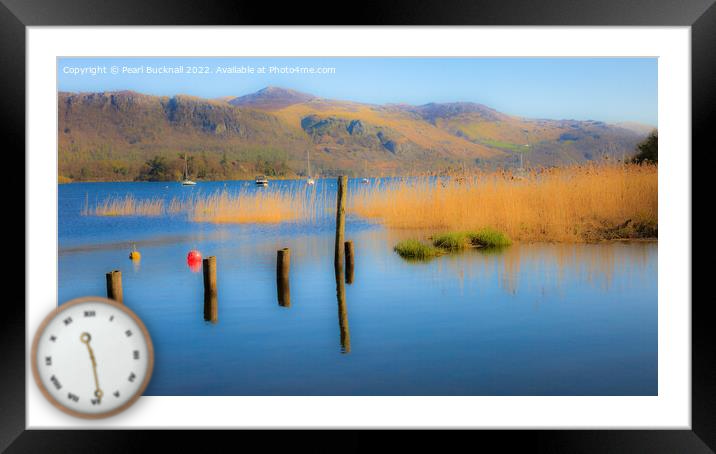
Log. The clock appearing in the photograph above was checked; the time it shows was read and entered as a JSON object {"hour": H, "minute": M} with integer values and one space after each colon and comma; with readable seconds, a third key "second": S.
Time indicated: {"hour": 11, "minute": 29}
